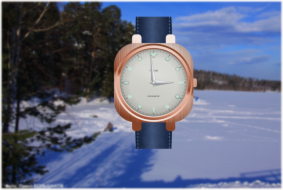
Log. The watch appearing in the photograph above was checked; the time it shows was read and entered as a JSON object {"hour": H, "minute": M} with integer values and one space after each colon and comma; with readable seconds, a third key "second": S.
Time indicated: {"hour": 2, "minute": 59}
